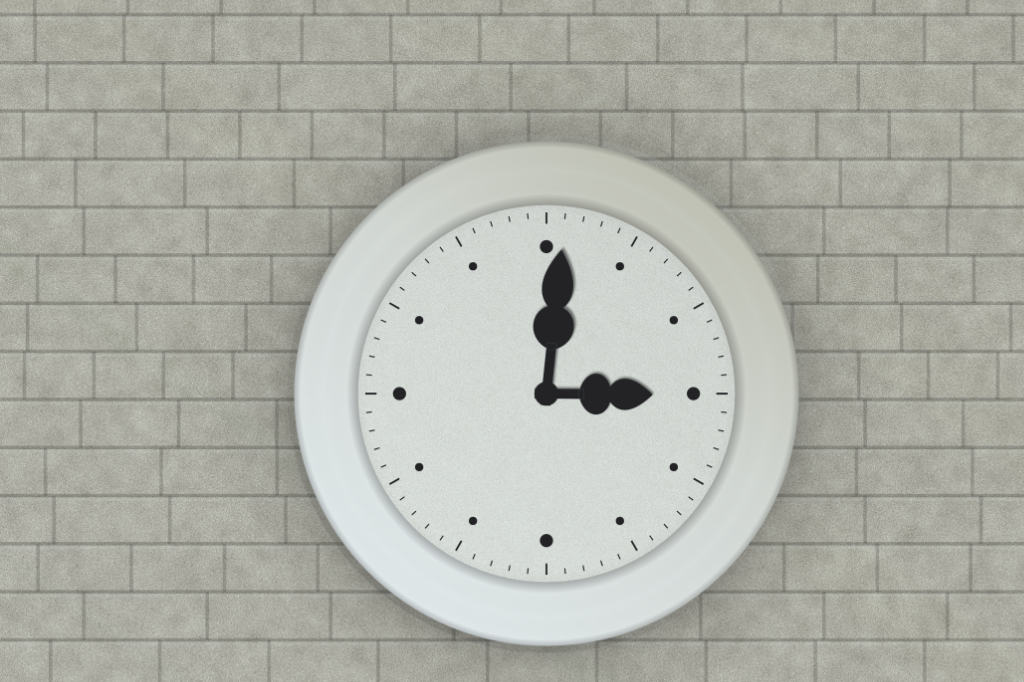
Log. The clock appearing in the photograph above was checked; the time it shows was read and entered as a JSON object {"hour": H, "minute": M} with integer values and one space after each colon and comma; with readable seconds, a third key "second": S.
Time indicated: {"hour": 3, "minute": 1}
